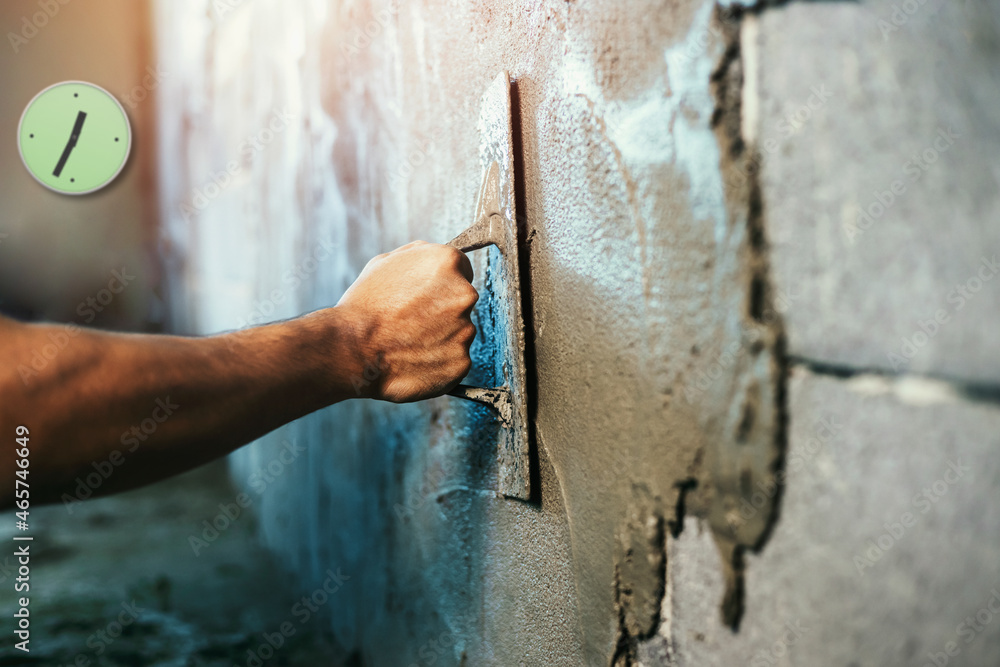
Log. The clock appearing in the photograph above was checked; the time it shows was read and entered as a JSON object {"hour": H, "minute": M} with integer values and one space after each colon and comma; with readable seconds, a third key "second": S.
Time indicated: {"hour": 12, "minute": 34}
